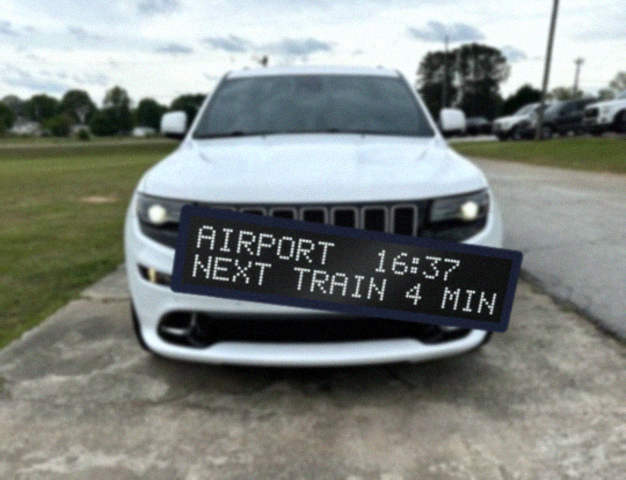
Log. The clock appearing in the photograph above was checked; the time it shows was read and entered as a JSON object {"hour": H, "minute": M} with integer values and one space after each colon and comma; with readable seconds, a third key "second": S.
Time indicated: {"hour": 16, "minute": 37}
